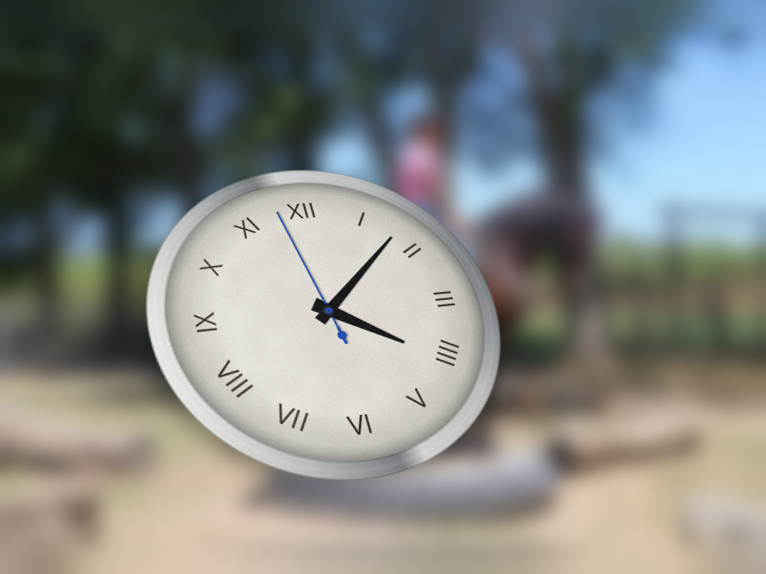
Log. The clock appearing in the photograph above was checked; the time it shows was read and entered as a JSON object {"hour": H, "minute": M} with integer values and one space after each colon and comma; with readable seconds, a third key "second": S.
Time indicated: {"hour": 4, "minute": 7, "second": 58}
